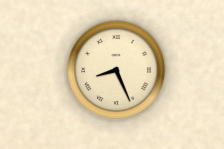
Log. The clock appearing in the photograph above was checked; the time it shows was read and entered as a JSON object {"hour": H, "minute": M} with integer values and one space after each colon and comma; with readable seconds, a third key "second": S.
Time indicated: {"hour": 8, "minute": 26}
